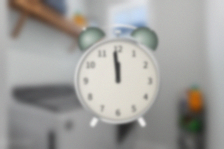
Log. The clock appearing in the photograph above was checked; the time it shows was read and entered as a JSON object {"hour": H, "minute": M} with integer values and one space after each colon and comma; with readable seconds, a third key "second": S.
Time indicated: {"hour": 11, "minute": 59}
